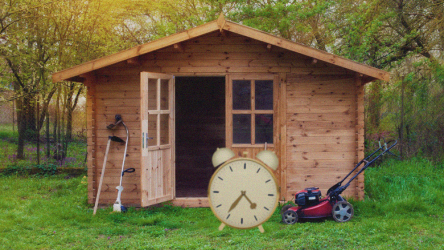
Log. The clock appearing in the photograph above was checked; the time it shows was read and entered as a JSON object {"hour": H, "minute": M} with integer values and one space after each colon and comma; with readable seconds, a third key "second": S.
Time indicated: {"hour": 4, "minute": 36}
